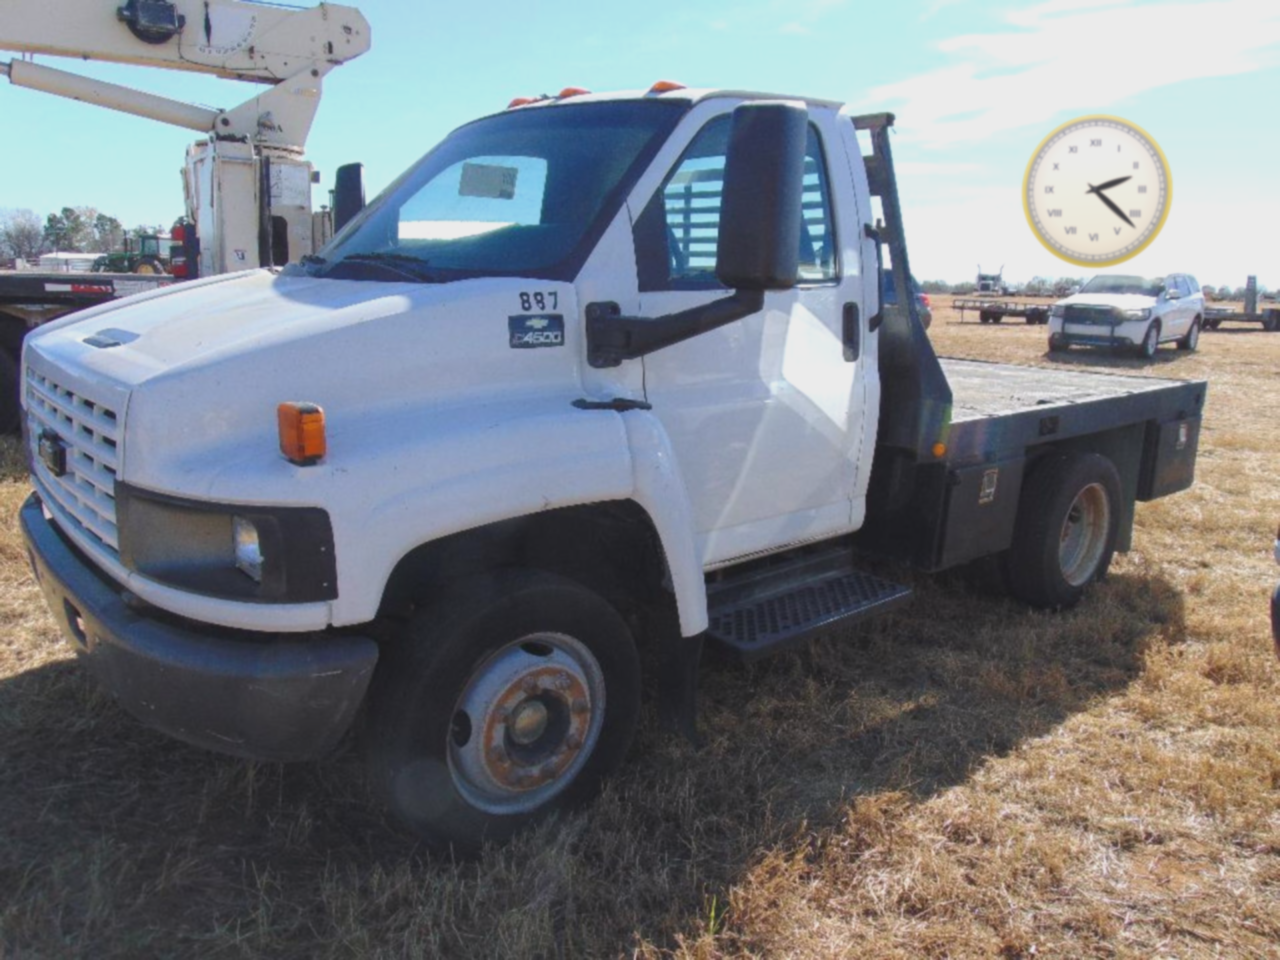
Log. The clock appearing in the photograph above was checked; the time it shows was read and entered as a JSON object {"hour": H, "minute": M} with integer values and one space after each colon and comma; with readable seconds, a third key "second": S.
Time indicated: {"hour": 2, "minute": 22}
